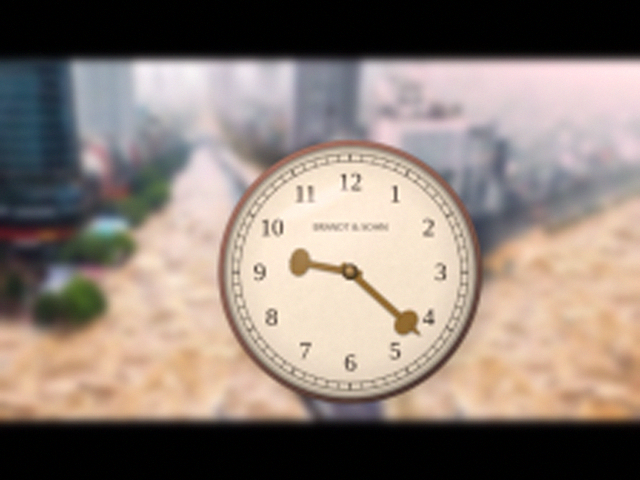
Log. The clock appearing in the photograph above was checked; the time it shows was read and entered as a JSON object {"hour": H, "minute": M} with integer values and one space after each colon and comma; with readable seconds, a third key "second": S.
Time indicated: {"hour": 9, "minute": 22}
